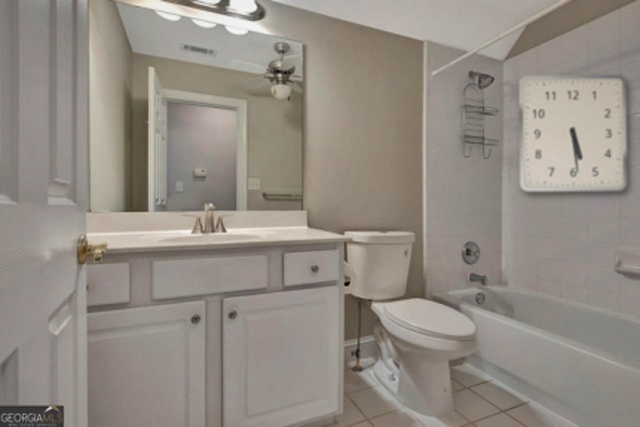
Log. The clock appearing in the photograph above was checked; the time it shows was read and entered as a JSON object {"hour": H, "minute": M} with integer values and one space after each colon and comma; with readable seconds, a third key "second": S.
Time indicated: {"hour": 5, "minute": 29}
